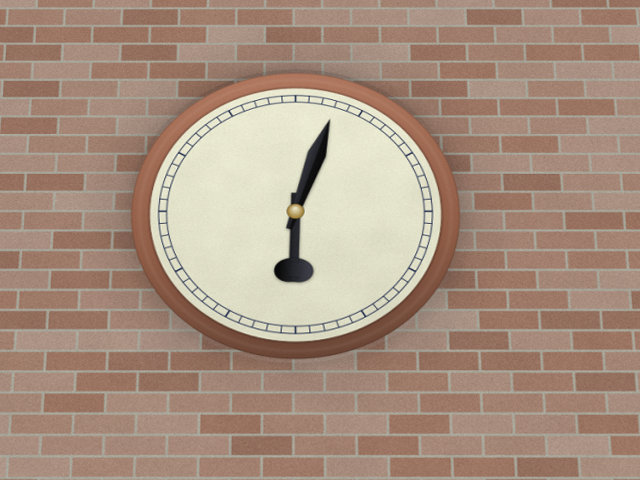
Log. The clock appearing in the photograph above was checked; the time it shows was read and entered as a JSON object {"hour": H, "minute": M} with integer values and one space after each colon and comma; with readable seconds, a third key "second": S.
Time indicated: {"hour": 6, "minute": 3}
